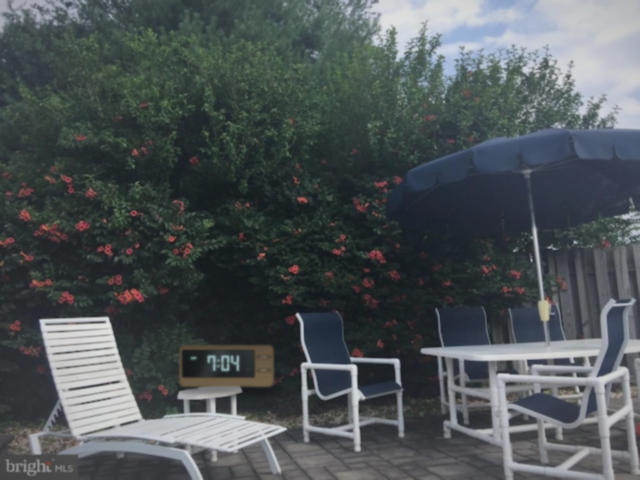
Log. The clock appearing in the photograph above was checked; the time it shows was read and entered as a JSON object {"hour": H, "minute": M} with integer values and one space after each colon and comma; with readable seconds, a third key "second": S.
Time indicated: {"hour": 7, "minute": 4}
